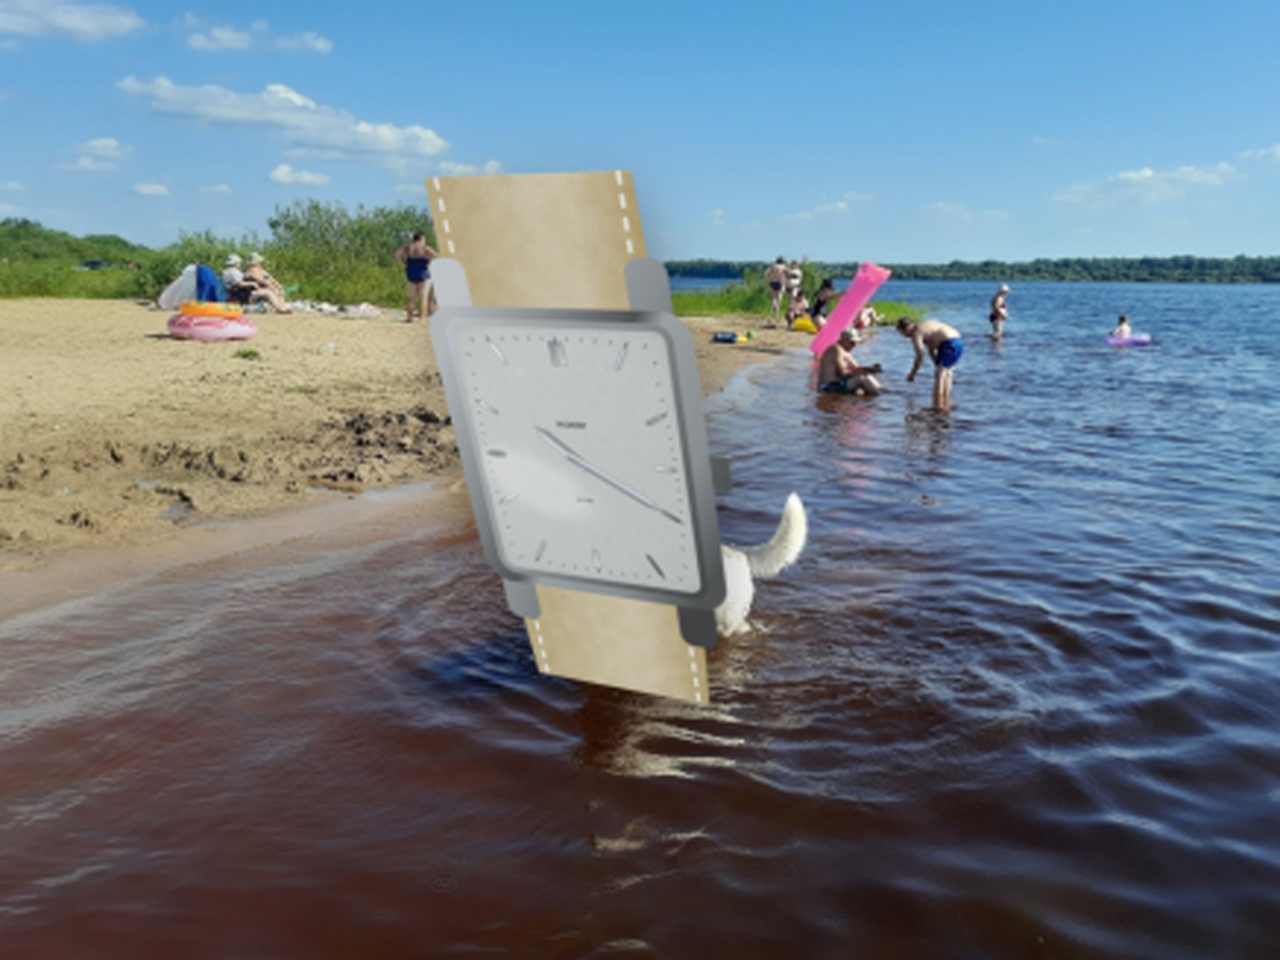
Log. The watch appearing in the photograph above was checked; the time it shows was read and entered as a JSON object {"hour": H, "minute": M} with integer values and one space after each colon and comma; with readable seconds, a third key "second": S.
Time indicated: {"hour": 10, "minute": 20}
